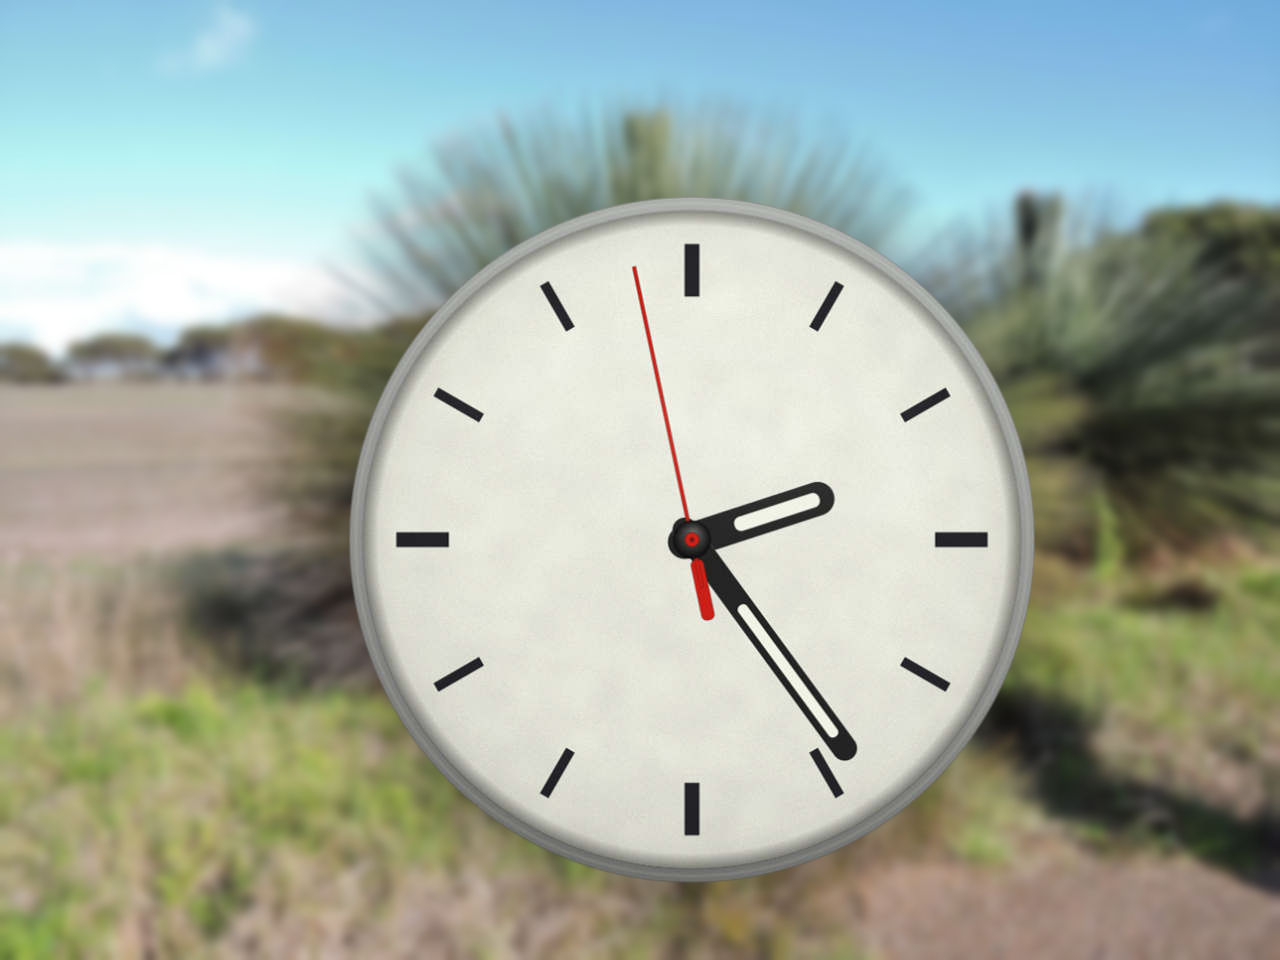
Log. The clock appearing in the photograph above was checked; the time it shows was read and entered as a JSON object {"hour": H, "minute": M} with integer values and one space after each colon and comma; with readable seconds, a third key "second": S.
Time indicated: {"hour": 2, "minute": 23, "second": 58}
